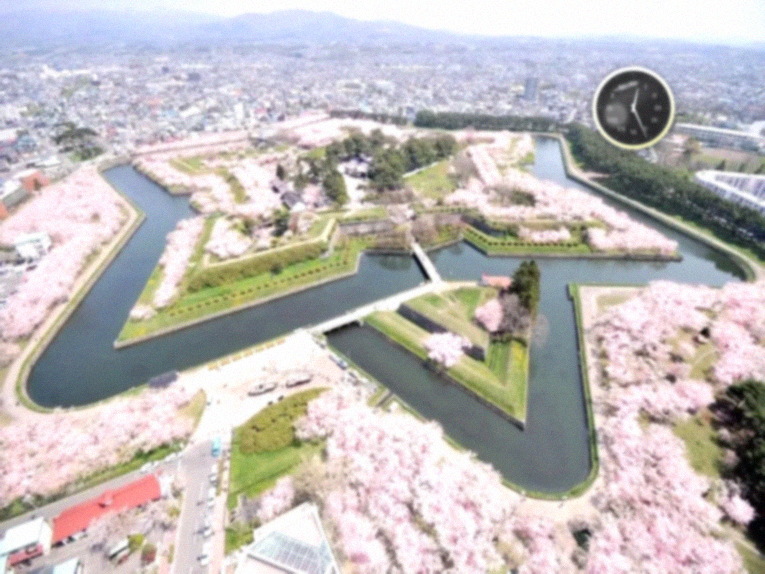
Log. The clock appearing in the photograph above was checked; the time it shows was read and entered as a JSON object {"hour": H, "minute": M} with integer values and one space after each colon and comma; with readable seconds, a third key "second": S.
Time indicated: {"hour": 12, "minute": 26}
